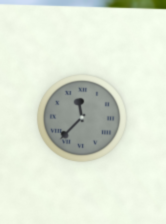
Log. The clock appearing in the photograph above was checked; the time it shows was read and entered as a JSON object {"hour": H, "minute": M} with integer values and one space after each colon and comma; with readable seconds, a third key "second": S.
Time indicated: {"hour": 11, "minute": 37}
